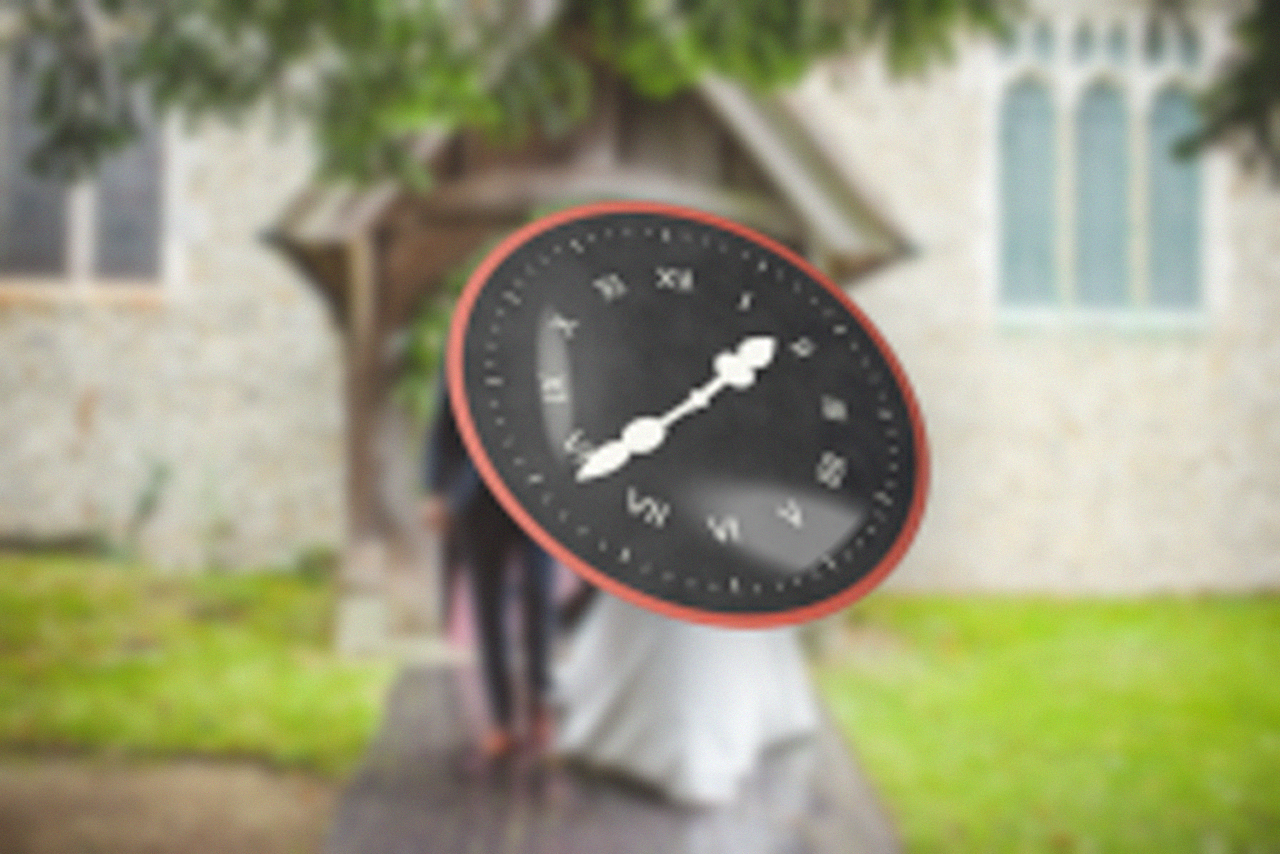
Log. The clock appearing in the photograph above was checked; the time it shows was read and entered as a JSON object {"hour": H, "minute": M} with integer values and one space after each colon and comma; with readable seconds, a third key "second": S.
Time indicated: {"hour": 1, "minute": 39}
